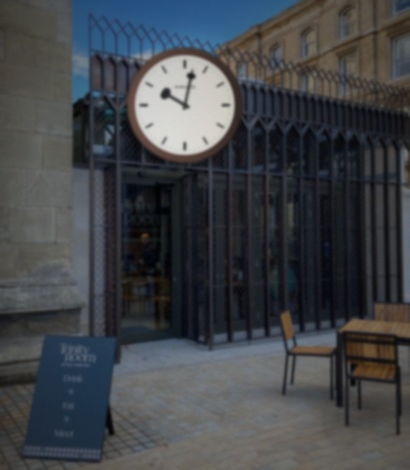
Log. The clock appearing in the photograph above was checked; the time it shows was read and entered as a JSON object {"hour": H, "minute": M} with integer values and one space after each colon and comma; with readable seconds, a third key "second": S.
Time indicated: {"hour": 10, "minute": 2}
